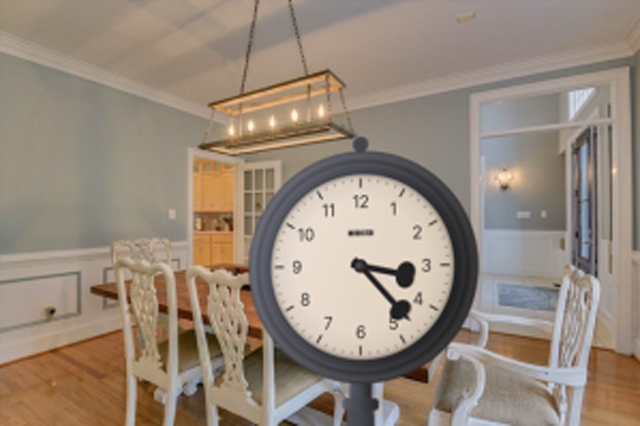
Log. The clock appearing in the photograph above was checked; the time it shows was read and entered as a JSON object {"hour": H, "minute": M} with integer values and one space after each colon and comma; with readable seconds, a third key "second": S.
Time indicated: {"hour": 3, "minute": 23}
